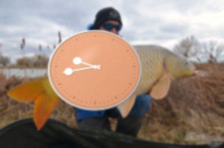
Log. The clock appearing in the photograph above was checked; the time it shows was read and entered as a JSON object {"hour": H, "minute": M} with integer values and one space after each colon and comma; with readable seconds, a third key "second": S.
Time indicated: {"hour": 9, "minute": 43}
